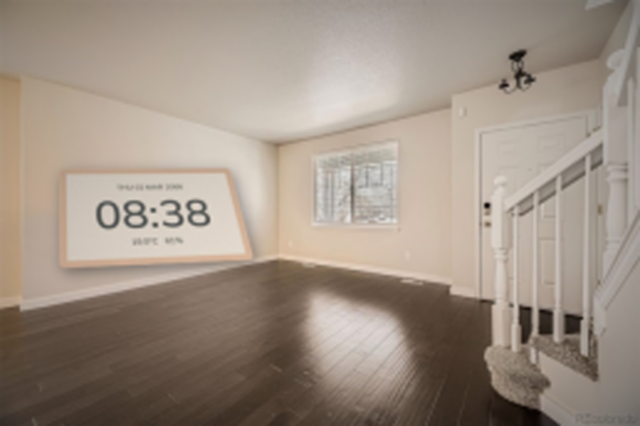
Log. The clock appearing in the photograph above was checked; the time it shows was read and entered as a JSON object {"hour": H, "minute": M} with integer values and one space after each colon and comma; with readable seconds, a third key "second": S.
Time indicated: {"hour": 8, "minute": 38}
